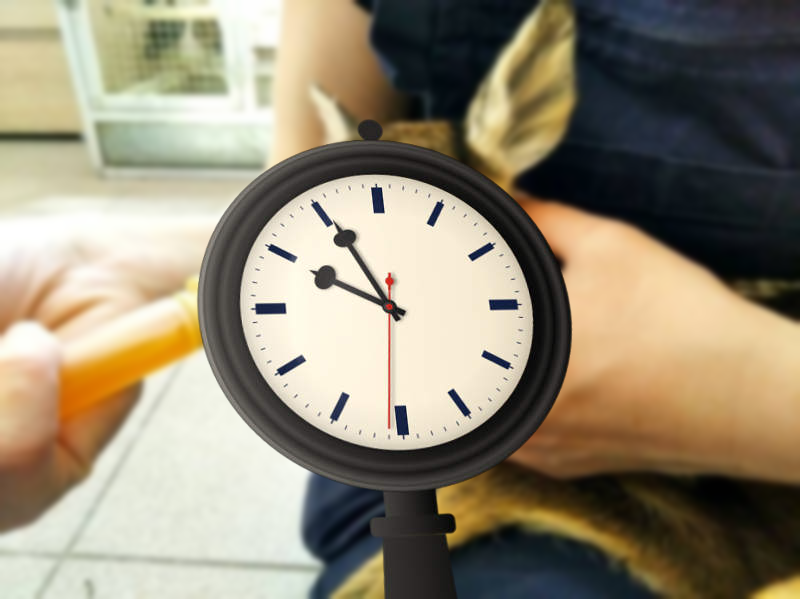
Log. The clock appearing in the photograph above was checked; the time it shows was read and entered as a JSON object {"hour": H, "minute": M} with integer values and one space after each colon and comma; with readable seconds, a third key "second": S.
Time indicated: {"hour": 9, "minute": 55, "second": 31}
